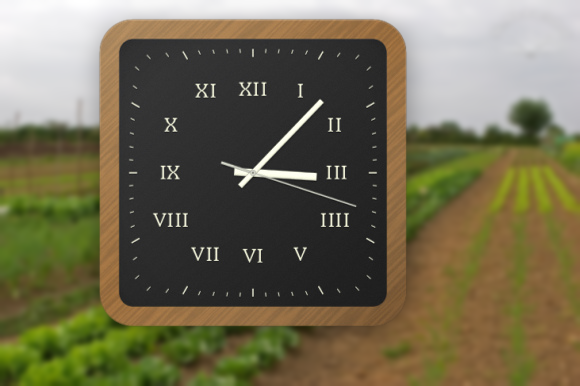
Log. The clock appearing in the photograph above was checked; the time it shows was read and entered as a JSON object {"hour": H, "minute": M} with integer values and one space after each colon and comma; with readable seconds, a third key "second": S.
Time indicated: {"hour": 3, "minute": 7, "second": 18}
